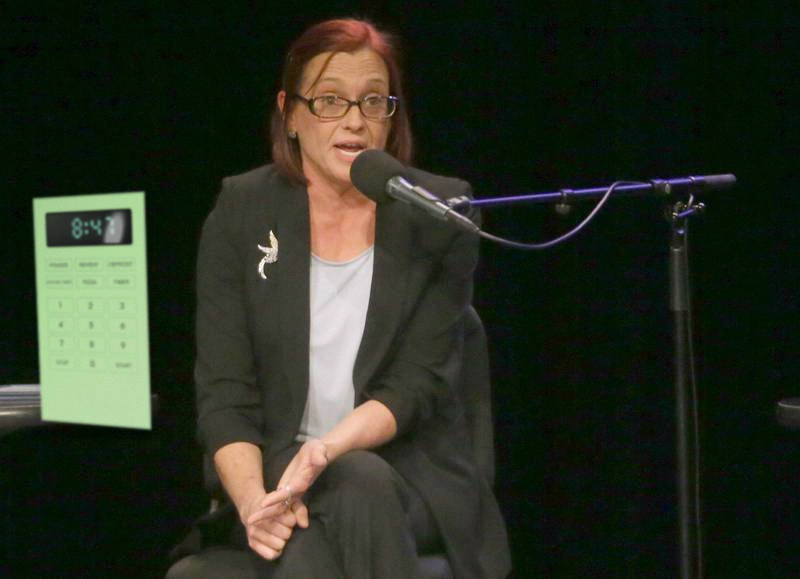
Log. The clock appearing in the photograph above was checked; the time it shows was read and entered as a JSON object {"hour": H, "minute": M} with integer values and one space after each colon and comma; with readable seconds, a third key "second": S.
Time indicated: {"hour": 8, "minute": 47}
